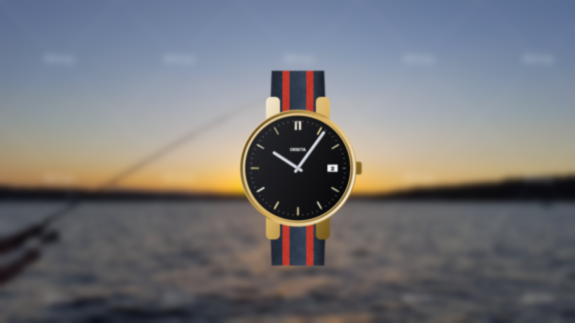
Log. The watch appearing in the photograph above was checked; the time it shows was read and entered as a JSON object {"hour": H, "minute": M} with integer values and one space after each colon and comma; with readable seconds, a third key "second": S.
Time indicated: {"hour": 10, "minute": 6}
